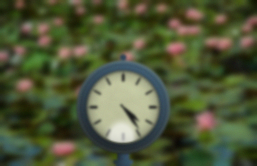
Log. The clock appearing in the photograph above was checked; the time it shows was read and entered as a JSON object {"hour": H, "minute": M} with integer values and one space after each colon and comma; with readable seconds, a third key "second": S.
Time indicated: {"hour": 4, "minute": 24}
